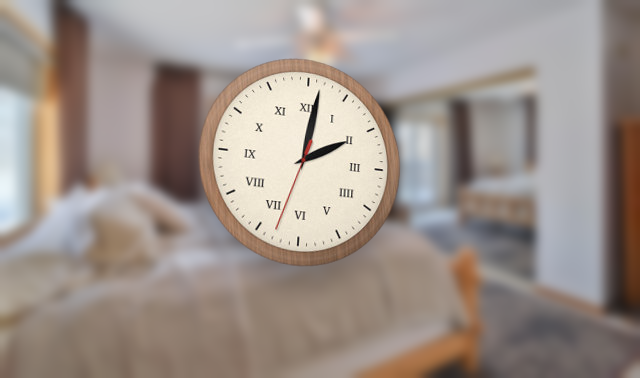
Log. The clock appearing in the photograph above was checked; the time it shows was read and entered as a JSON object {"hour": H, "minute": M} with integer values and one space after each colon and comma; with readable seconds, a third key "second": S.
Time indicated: {"hour": 2, "minute": 1, "second": 33}
